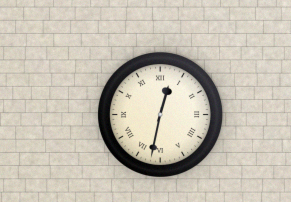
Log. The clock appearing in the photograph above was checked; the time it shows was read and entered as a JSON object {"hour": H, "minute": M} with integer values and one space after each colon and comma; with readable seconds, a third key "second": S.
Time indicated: {"hour": 12, "minute": 32}
